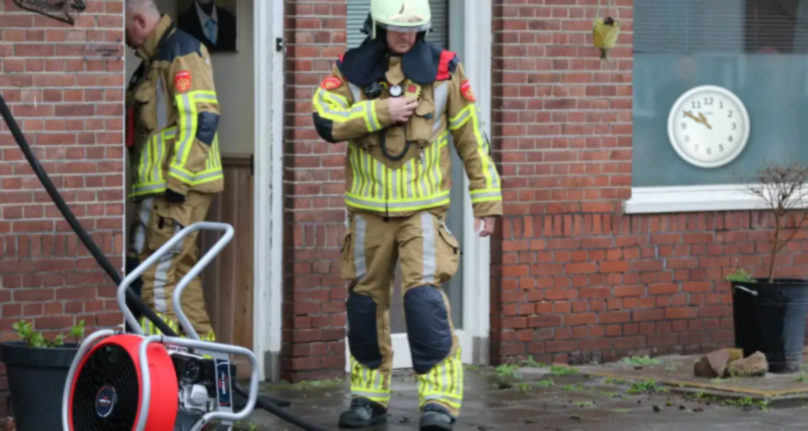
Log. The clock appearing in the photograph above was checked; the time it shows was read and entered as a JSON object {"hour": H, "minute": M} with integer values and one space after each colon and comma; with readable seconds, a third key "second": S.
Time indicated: {"hour": 10, "minute": 50}
